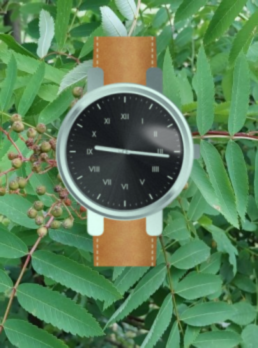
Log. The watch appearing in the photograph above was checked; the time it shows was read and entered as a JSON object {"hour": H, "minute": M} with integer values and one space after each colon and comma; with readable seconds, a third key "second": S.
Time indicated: {"hour": 9, "minute": 16}
